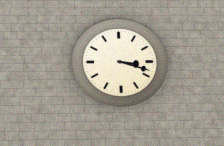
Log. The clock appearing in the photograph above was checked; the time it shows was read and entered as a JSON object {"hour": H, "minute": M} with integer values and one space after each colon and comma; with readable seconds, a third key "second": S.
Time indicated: {"hour": 3, "minute": 18}
